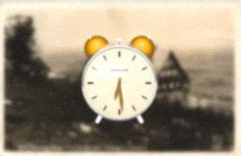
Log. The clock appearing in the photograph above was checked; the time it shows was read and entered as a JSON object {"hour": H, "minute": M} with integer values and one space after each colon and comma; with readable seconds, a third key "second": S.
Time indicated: {"hour": 6, "minute": 29}
